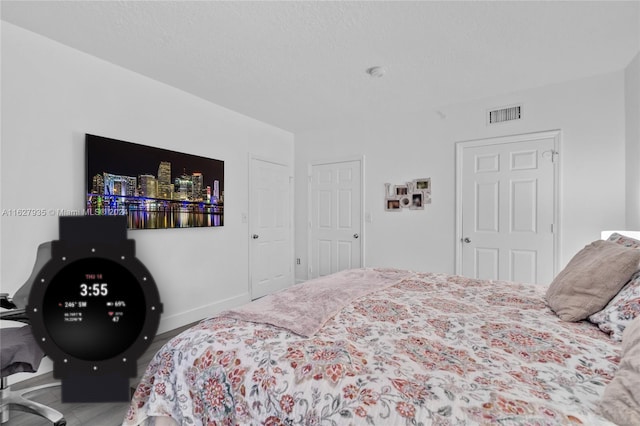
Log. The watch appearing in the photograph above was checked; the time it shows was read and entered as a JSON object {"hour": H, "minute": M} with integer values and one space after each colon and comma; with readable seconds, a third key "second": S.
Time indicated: {"hour": 3, "minute": 55}
